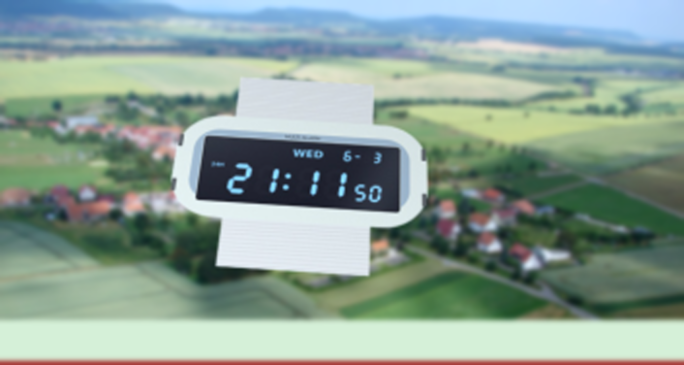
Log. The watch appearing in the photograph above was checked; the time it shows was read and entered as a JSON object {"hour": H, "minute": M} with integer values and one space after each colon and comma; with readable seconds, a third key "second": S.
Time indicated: {"hour": 21, "minute": 11, "second": 50}
